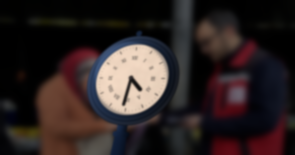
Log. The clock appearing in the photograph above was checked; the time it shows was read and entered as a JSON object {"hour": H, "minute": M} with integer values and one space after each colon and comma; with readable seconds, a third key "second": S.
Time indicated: {"hour": 4, "minute": 31}
